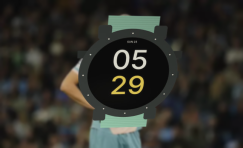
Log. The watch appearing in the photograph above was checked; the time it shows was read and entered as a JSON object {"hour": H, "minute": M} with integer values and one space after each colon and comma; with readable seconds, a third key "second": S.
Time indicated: {"hour": 5, "minute": 29}
